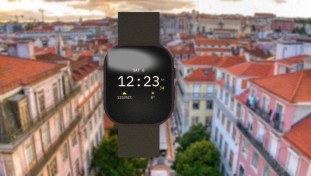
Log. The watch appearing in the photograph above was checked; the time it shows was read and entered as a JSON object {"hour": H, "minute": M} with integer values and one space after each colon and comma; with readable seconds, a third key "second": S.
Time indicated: {"hour": 12, "minute": 23}
